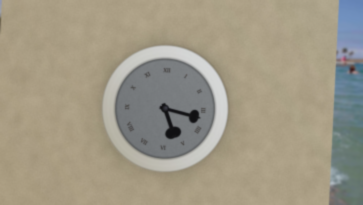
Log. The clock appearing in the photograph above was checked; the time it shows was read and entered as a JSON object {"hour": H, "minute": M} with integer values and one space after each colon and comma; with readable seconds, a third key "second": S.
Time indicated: {"hour": 5, "minute": 17}
